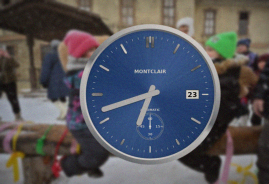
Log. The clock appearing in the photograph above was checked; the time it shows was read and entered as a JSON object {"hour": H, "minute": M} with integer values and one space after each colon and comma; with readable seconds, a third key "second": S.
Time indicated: {"hour": 6, "minute": 42}
